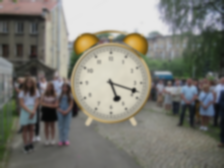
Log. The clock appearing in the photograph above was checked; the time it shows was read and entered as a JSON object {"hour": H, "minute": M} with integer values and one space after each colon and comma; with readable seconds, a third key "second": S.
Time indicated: {"hour": 5, "minute": 18}
